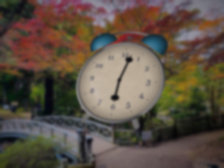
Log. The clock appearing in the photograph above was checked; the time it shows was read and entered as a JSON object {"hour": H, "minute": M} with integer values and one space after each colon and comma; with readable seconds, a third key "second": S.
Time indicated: {"hour": 6, "minute": 2}
